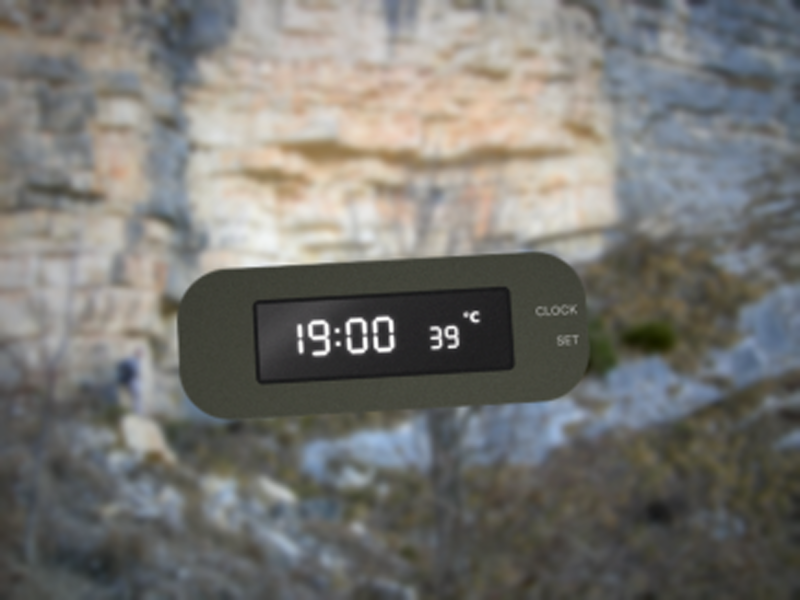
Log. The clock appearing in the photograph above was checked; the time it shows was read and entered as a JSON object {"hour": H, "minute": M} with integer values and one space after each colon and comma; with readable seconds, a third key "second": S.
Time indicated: {"hour": 19, "minute": 0}
